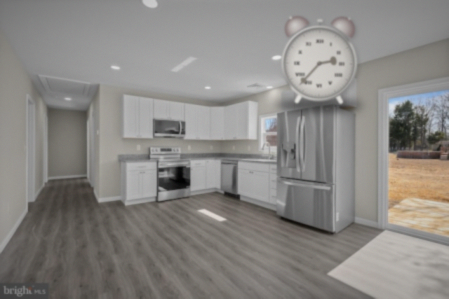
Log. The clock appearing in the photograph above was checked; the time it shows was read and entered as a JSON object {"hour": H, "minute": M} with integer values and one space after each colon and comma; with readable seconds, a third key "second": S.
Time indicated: {"hour": 2, "minute": 37}
